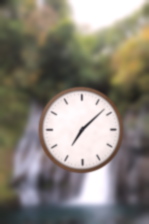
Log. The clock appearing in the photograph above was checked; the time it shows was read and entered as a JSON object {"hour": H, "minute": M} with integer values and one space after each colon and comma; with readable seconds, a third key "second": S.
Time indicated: {"hour": 7, "minute": 8}
